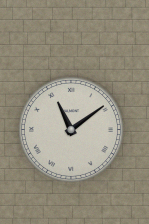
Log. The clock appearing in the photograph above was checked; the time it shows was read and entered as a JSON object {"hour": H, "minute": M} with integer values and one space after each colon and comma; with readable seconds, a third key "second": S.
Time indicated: {"hour": 11, "minute": 9}
